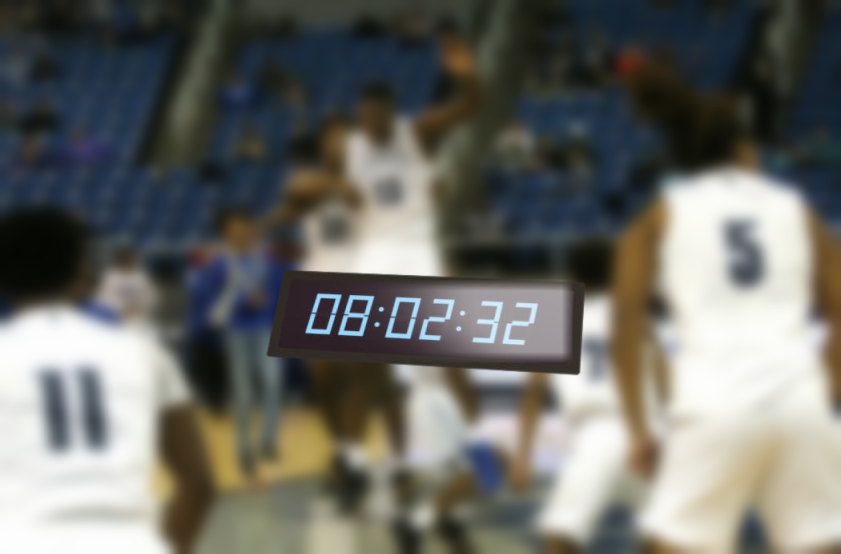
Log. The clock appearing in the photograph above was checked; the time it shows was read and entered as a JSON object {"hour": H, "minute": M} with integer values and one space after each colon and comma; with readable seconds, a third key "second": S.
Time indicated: {"hour": 8, "minute": 2, "second": 32}
